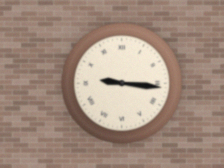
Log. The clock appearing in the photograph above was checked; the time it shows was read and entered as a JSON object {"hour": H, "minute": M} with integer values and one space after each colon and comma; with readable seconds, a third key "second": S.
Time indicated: {"hour": 9, "minute": 16}
